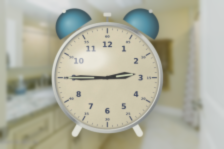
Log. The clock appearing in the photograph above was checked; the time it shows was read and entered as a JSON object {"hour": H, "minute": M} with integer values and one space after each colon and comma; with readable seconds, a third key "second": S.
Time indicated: {"hour": 2, "minute": 45}
